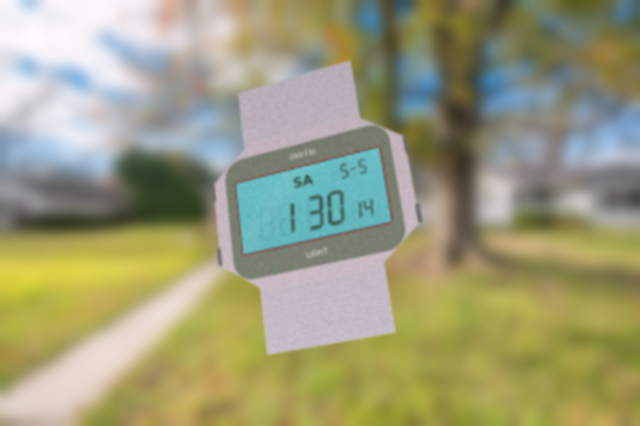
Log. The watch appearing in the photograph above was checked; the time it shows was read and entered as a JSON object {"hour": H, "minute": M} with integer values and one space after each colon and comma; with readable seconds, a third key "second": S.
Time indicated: {"hour": 1, "minute": 30, "second": 14}
